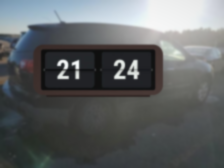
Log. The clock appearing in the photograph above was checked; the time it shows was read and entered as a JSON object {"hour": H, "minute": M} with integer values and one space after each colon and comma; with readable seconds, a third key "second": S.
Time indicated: {"hour": 21, "minute": 24}
